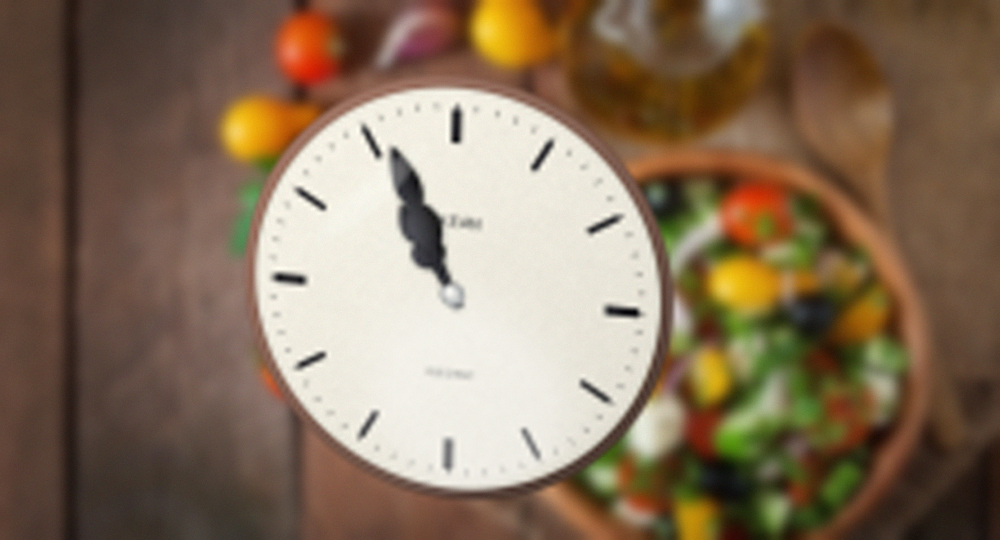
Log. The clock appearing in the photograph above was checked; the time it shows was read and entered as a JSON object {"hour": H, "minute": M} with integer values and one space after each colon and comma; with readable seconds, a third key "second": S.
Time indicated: {"hour": 10, "minute": 56}
